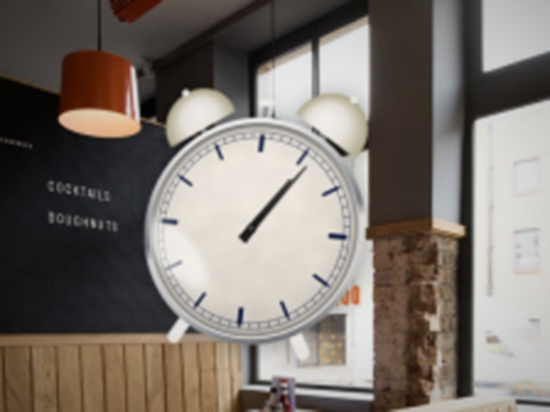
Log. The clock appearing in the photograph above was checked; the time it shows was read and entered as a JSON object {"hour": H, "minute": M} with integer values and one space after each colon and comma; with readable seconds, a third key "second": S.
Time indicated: {"hour": 1, "minute": 6}
